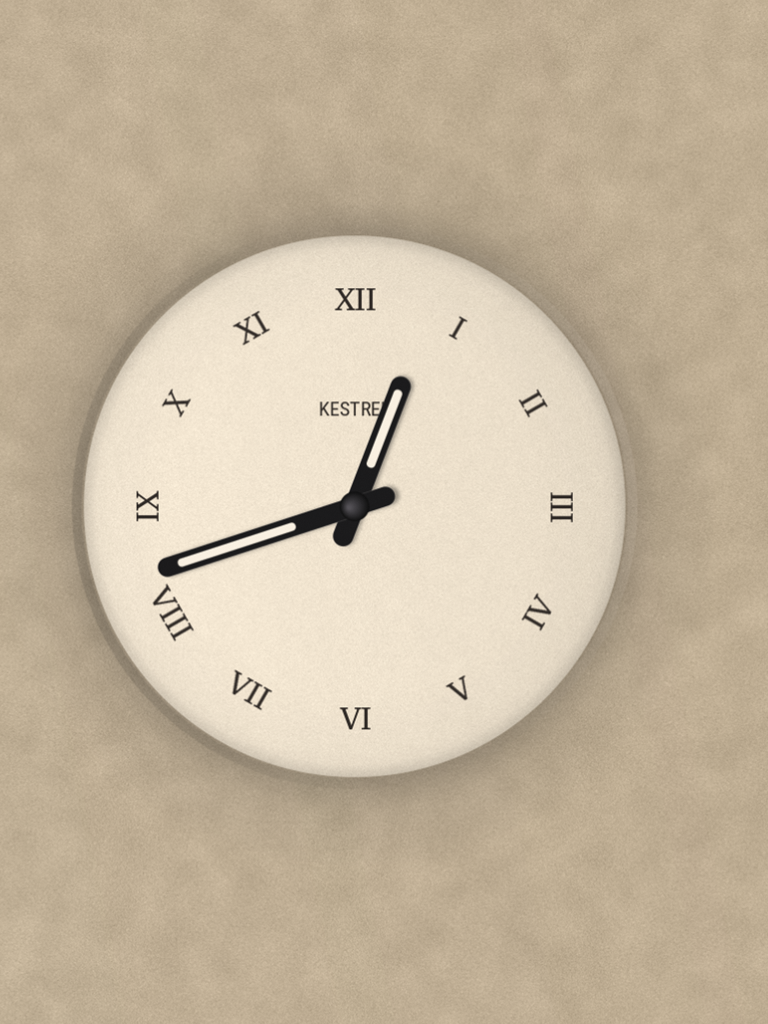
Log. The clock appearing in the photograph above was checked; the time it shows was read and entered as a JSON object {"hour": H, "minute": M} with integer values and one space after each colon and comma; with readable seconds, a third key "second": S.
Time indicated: {"hour": 12, "minute": 42}
